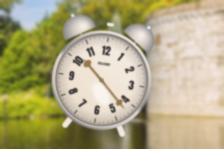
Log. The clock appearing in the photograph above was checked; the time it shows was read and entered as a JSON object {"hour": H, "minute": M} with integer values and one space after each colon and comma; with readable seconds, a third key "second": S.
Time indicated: {"hour": 10, "minute": 22}
